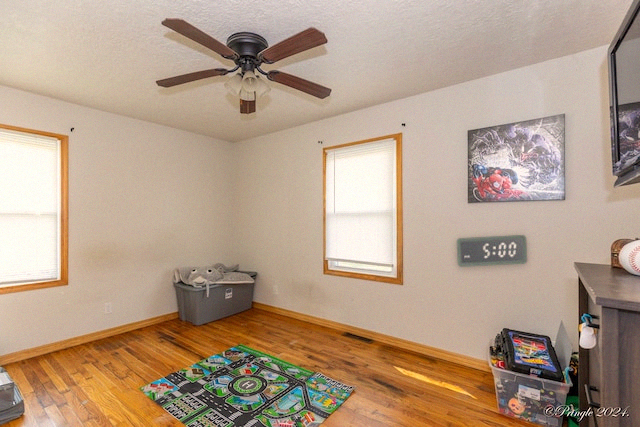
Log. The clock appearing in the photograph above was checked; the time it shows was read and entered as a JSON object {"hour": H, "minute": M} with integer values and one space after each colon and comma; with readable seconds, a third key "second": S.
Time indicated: {"hour": 5, "minute": 0}
